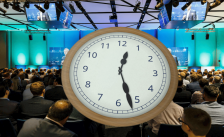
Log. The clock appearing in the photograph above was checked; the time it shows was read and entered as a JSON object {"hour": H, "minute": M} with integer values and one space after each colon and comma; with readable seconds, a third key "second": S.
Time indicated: {"hour": 12, "minute": 27}
